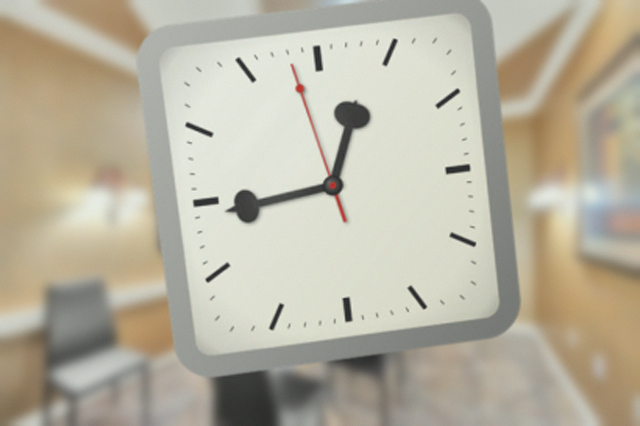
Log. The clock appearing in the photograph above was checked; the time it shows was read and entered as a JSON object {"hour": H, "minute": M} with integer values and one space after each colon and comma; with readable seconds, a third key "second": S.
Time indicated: {"hour": 12, "minute": 43, "second": 58}
